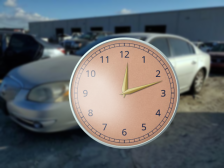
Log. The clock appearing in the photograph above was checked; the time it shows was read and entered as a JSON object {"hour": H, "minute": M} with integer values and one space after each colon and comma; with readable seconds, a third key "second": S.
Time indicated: {"hour": 12, "minute": 12}
